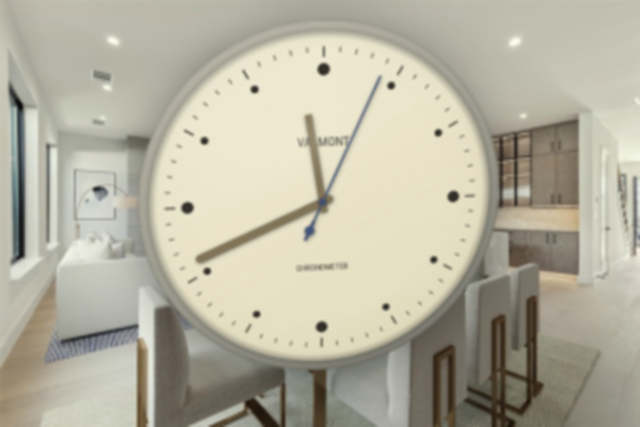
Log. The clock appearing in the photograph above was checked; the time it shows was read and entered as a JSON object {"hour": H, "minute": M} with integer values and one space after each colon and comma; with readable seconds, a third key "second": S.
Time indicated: {"hour": 11, "minute": 41, "second": 4}
